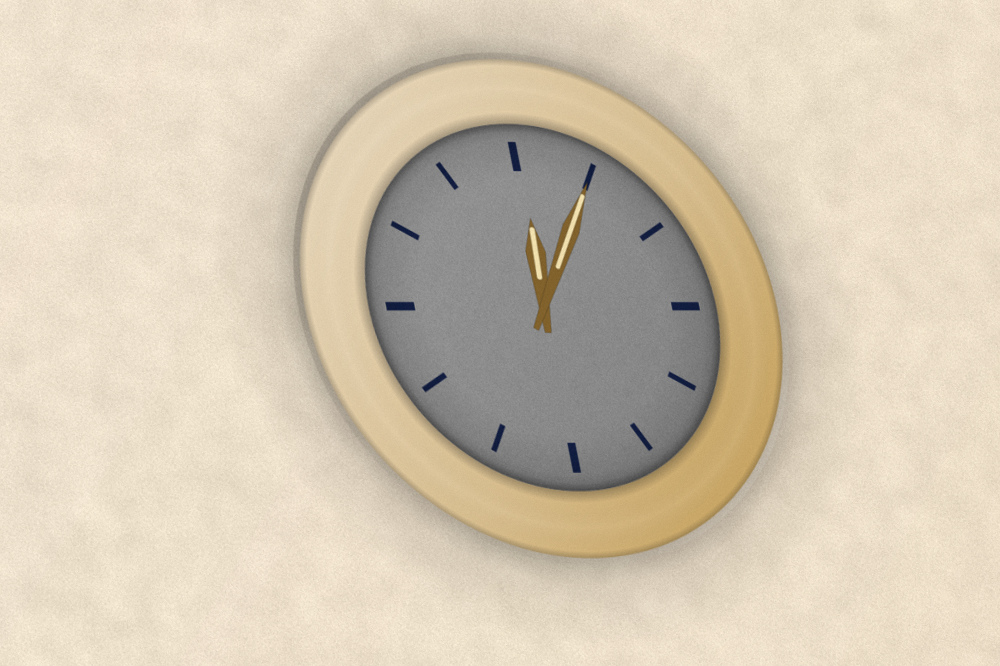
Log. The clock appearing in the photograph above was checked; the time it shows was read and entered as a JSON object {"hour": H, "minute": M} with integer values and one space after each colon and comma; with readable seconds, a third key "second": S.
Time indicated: {"hour": 12, "minute": 5}
